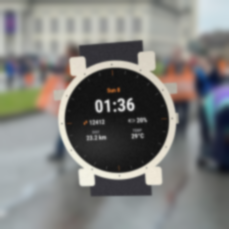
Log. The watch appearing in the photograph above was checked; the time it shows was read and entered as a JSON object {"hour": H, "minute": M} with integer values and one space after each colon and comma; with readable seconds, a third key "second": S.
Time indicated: {"hour": 1, "minute": 36}
